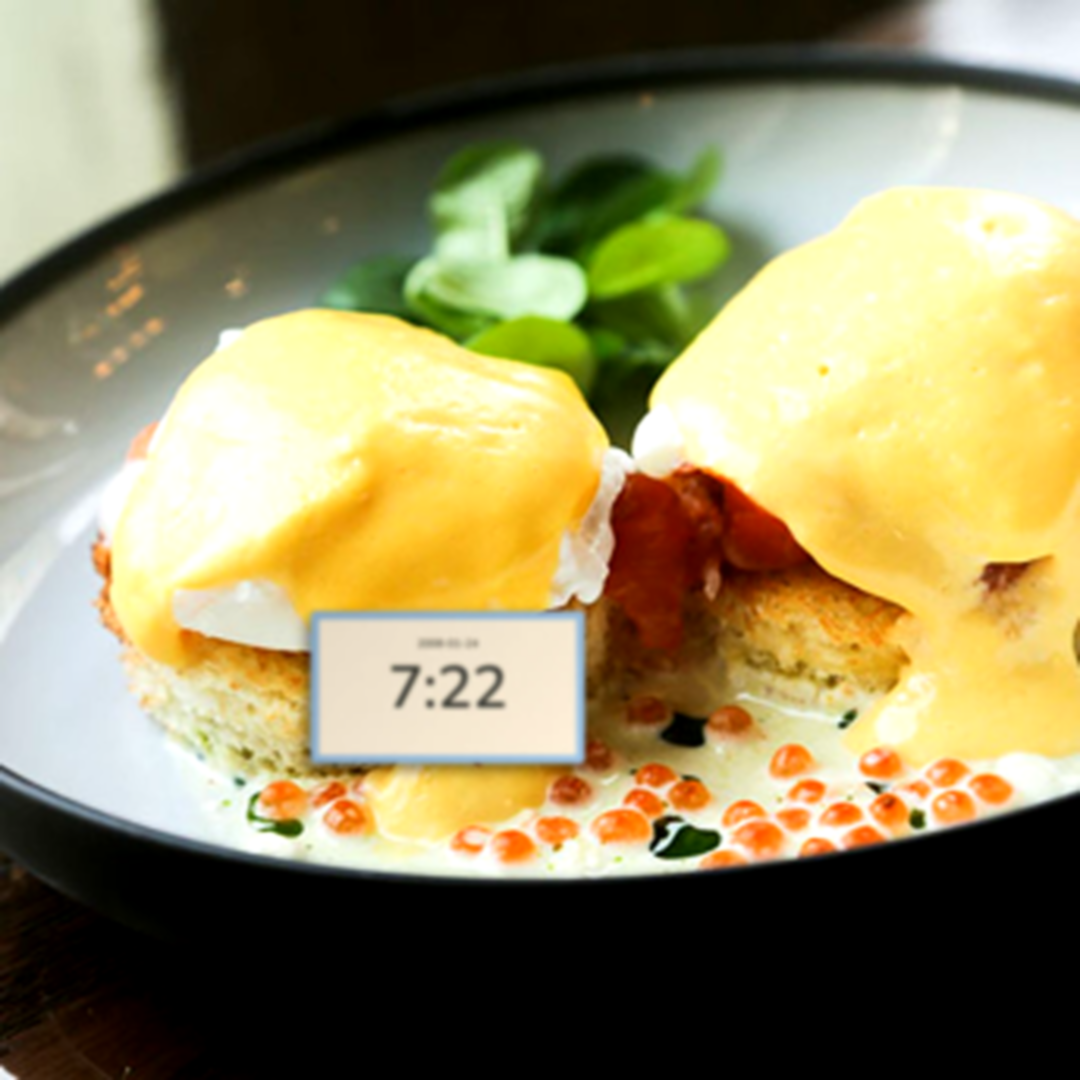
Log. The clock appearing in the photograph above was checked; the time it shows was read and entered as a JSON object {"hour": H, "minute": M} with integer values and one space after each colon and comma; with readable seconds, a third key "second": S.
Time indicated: {"hour": 7, "minute": 22}
